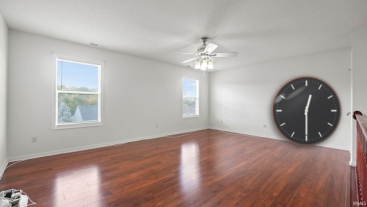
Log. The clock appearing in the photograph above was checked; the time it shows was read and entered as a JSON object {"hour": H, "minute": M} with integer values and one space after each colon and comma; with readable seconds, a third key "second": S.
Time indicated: {"hour": 12, "minute": 30}
